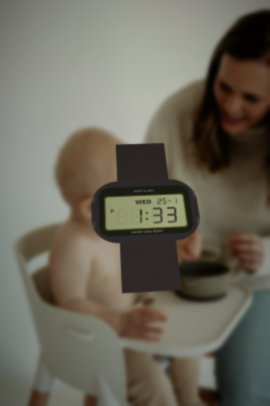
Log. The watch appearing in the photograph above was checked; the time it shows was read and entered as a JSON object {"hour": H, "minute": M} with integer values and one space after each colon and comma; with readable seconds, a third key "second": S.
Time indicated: {"hour": 1, "minute": 33}
